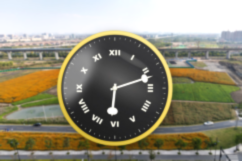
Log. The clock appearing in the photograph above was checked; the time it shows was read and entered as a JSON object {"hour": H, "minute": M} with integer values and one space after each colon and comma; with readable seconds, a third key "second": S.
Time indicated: {"hour": 6, "minute": 12}
